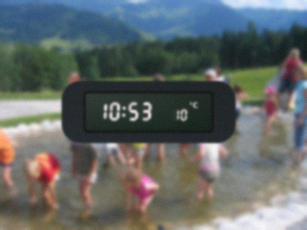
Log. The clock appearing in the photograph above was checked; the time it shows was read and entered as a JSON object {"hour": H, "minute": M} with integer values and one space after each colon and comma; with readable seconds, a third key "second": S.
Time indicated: {"hour": 10, "minute": 53}
